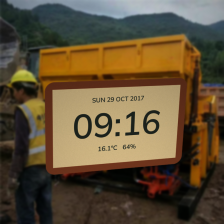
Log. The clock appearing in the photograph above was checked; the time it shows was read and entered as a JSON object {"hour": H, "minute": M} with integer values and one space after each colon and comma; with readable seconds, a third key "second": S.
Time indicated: {"hour": 9, "minute": 16}
